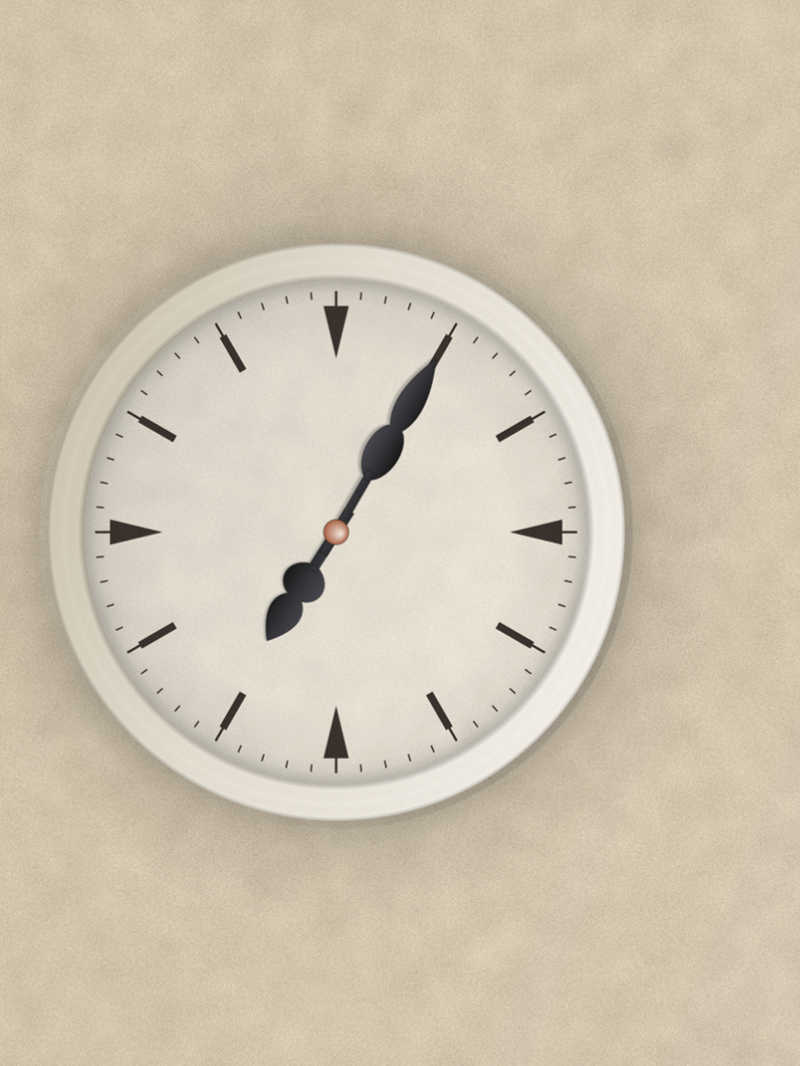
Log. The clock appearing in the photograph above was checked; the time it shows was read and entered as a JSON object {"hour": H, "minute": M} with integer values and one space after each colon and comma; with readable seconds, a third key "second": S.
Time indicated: {"hour": 7, "minute": 5}
